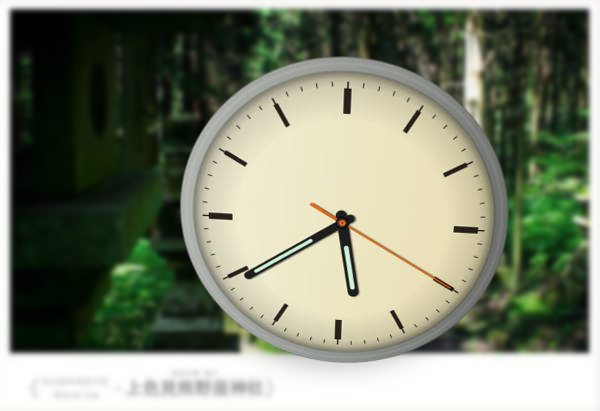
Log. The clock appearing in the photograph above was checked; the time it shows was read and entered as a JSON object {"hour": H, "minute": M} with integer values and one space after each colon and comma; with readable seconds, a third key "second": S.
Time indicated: {"hour": 5, "minute": 39, "second": 20}
